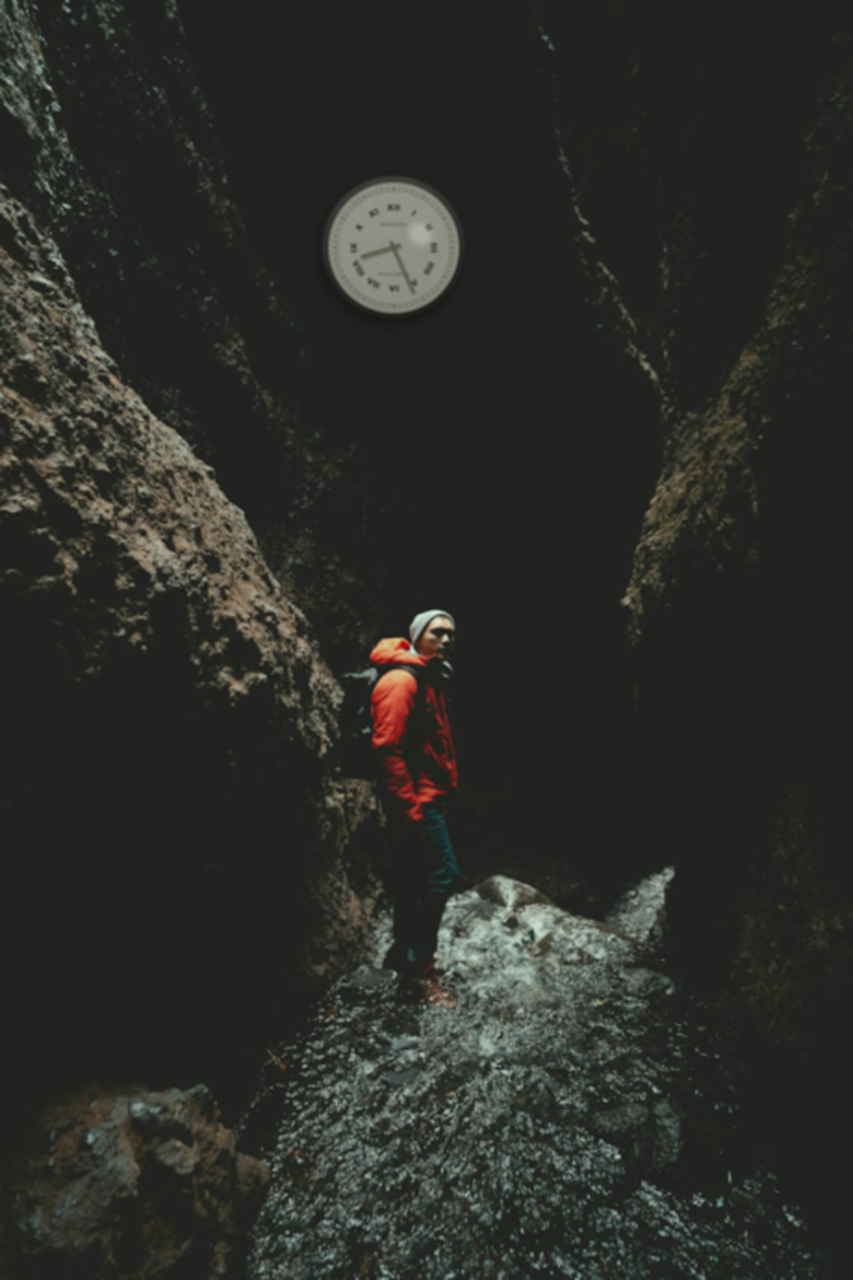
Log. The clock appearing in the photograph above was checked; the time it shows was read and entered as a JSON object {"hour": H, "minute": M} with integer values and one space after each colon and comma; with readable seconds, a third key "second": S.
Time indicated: {"hour": 8, "minute": 26}
